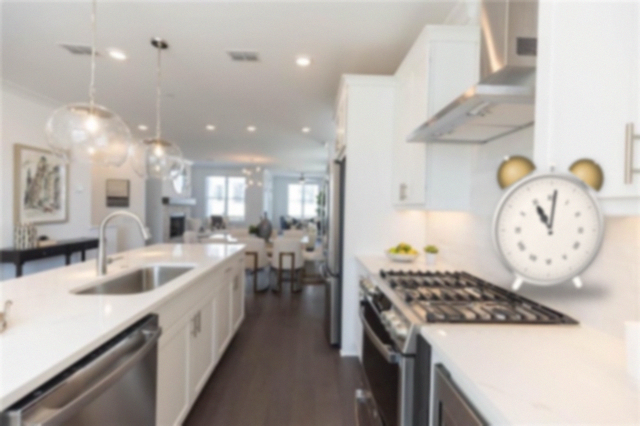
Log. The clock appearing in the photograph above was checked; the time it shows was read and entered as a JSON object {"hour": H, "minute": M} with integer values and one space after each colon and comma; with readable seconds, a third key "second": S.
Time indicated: {"hour": 11, "minute": 1}
